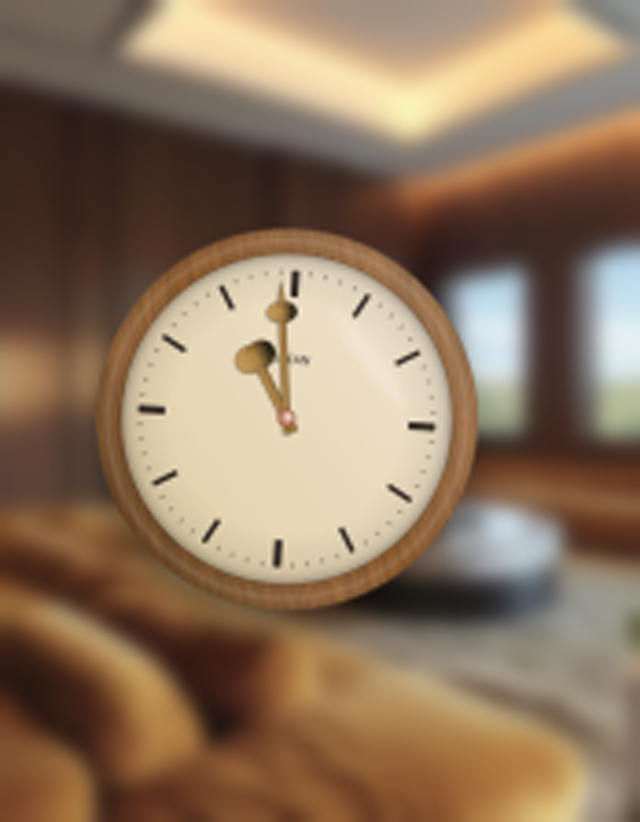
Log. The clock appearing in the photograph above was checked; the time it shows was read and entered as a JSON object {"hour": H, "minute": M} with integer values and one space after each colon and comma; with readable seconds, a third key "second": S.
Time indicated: {"hour": 10, "minute": 59}
